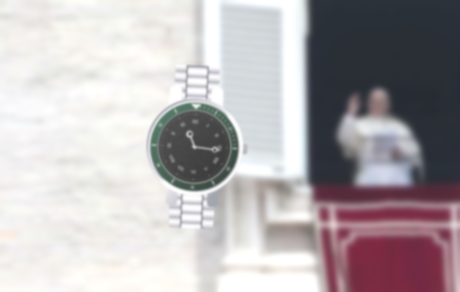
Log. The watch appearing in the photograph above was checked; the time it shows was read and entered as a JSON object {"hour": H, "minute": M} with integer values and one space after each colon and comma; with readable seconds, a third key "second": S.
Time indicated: {"hour": 11, "minute": 16}
